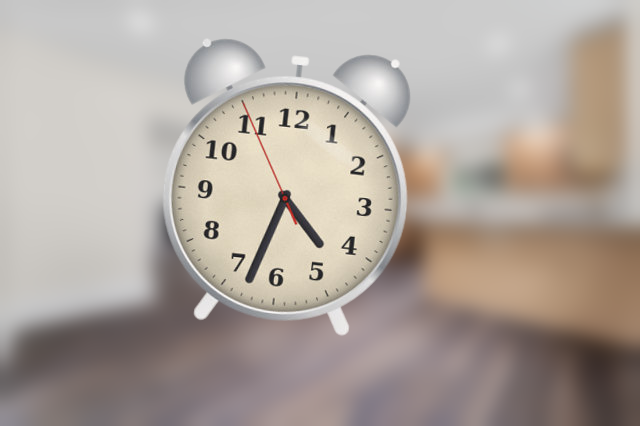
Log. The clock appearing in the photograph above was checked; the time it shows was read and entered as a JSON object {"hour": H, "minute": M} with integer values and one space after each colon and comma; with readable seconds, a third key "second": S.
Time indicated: {"hour": 4, "minute": 32, "second": 55}
